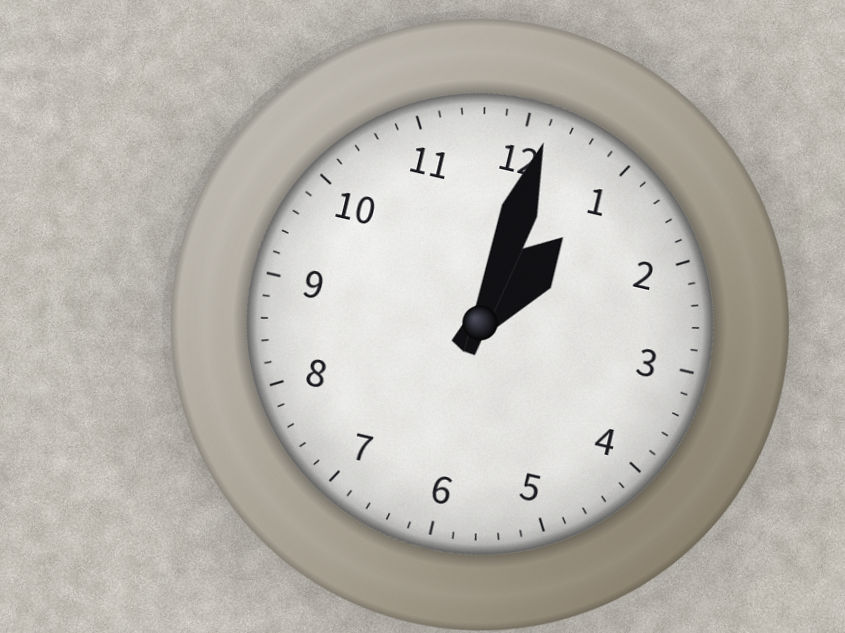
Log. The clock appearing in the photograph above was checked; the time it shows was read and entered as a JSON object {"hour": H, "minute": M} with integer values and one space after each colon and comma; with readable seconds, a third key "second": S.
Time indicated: {"hour": 1, "minute": 1}
